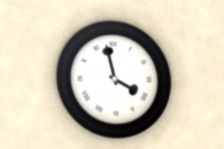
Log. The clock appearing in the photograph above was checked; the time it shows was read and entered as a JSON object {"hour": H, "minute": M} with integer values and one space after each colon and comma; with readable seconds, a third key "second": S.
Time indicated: {"hour": 3, "minute": 58}
